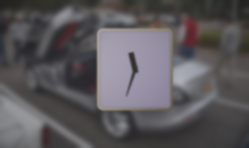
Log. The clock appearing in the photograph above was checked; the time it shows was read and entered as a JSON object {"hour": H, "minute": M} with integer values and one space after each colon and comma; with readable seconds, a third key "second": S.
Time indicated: {"hour": 11, "minute": 33}
